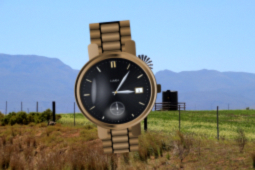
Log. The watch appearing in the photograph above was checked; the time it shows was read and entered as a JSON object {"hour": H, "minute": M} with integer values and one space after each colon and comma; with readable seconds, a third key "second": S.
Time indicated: {"hour": 3, "minute": 6}
